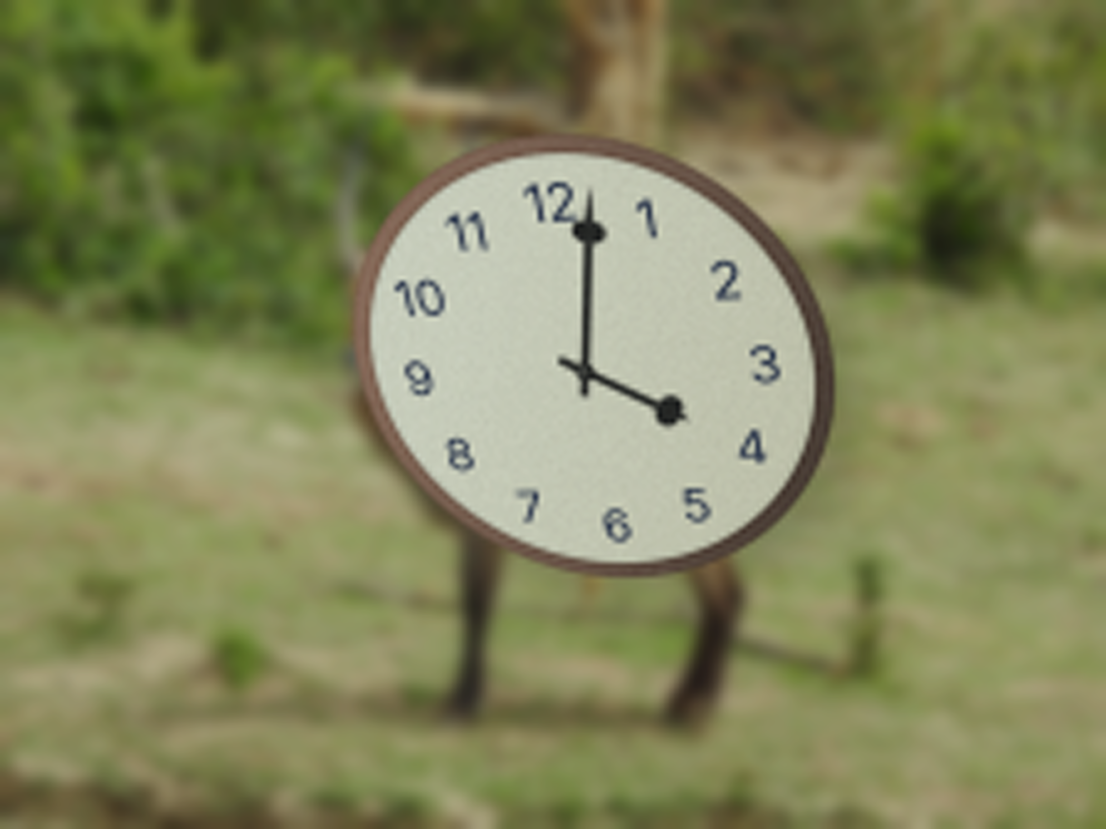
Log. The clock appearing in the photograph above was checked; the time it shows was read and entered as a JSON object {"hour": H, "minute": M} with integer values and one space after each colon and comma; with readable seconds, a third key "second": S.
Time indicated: {"hour": 4, "minute": 2}
